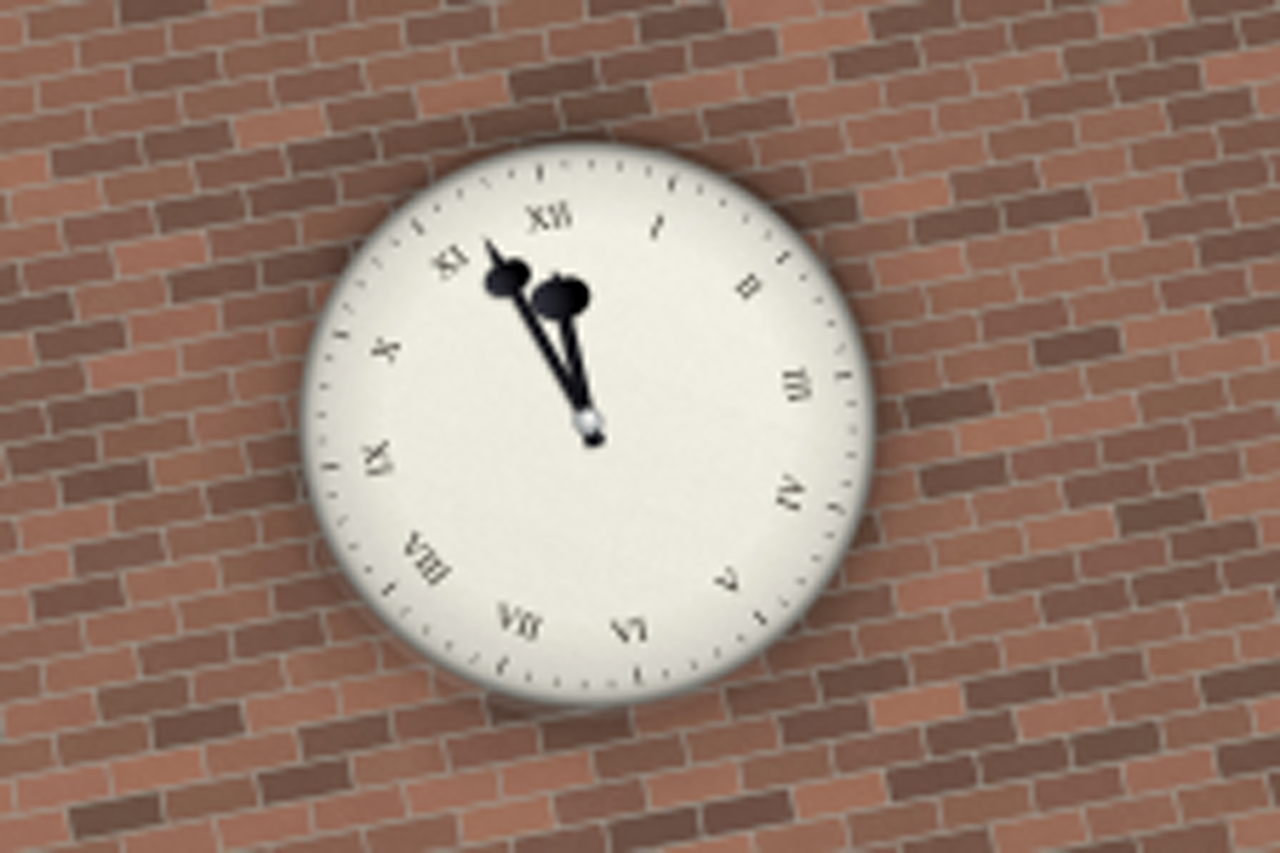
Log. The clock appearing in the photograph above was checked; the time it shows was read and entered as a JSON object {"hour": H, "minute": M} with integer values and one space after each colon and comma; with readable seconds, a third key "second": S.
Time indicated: {"hour": 11, "minute": 57}
